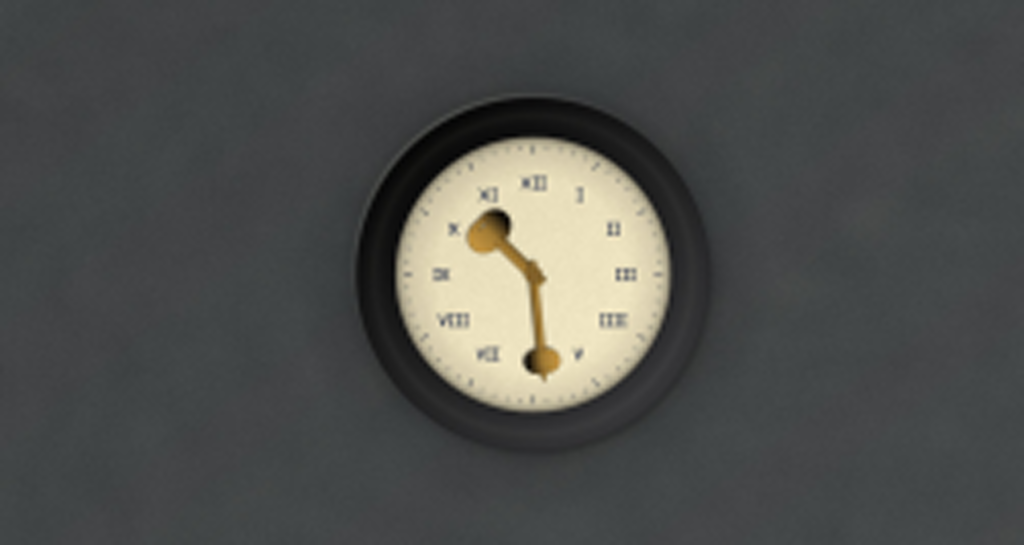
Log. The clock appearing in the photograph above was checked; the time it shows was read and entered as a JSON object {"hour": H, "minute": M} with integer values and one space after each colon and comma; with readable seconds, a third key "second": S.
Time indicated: {"hour": 10, "minute": 29}
